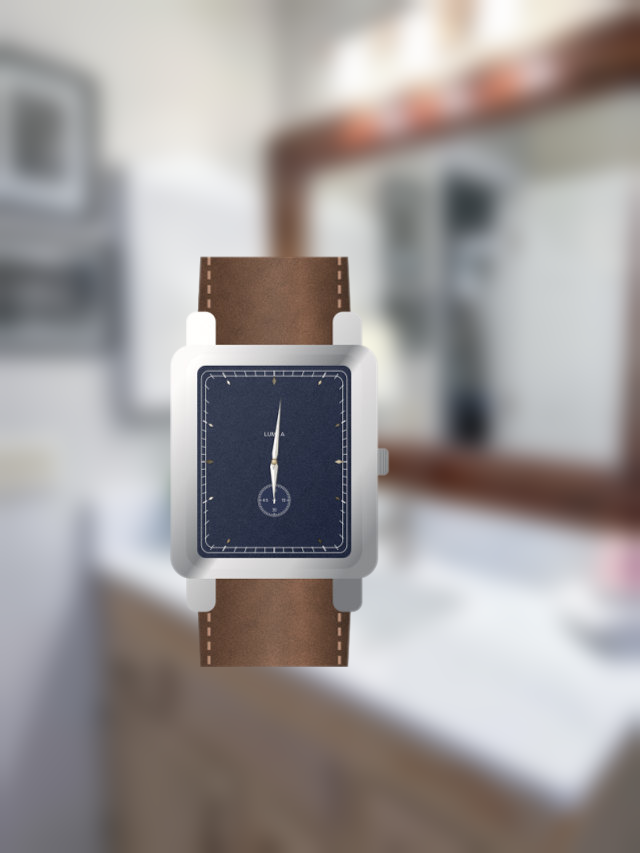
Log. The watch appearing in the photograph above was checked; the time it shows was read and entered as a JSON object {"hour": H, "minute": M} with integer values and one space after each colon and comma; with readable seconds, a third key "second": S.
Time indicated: {"hour": 6, "minute": 1}
